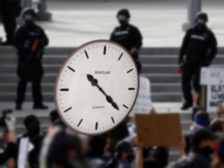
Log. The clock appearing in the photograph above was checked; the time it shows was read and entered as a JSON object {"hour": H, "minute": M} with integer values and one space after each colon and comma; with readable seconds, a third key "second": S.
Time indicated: {"hour": 10, "minute": 22}
